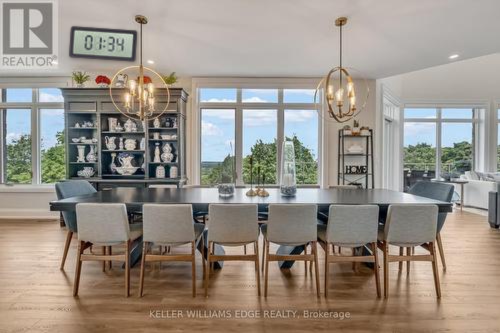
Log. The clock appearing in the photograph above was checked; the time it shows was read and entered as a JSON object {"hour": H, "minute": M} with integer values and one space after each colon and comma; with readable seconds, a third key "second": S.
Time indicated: {"hour": 1, "minute": 34}
